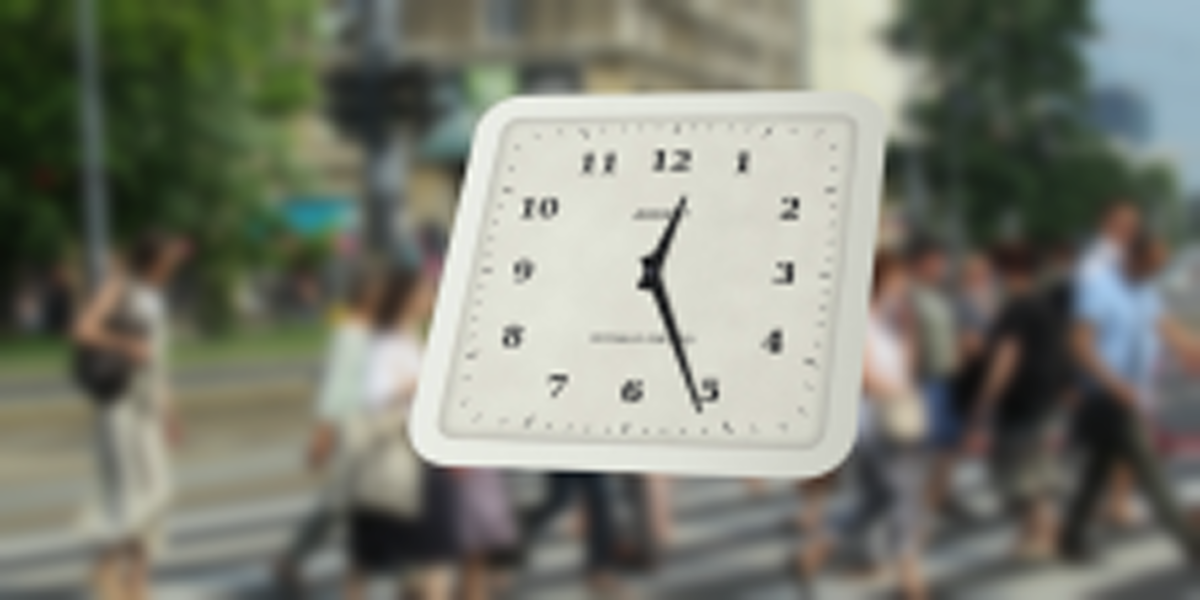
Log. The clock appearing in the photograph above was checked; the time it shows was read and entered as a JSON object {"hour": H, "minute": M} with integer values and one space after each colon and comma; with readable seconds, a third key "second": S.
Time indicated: {"hour": 12, "minute": 26}
